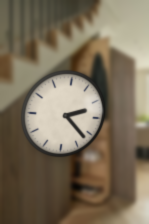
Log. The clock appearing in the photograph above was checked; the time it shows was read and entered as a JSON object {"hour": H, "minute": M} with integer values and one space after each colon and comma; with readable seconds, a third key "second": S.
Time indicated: {"hour": 2, "minute": 22}
